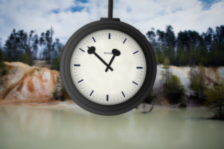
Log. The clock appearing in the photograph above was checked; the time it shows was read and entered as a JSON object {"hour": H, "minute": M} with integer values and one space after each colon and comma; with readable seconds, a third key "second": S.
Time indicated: {"hour": 12, "minute": 52}
